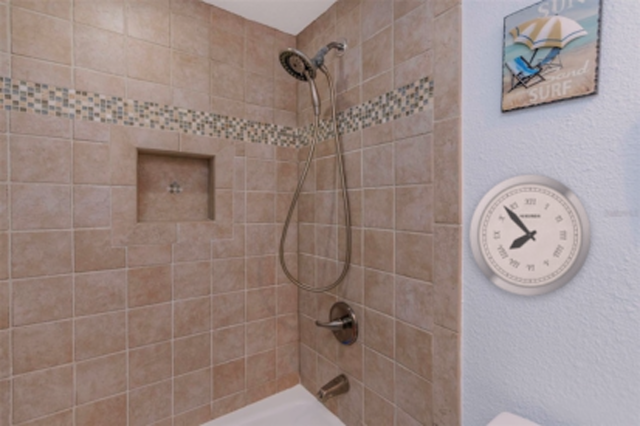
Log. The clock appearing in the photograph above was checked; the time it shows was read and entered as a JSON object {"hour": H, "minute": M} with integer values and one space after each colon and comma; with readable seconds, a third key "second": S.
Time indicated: {"hour": 7, "minute": 53}
